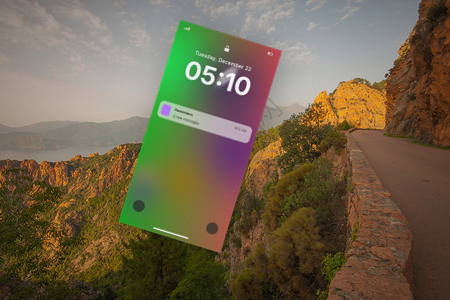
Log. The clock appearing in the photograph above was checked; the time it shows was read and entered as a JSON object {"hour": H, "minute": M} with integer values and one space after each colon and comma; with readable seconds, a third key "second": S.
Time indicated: {"hour": 5, "minute": 10}
